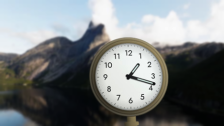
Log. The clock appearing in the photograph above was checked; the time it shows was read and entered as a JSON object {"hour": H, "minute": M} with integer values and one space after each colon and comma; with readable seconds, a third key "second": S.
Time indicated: {"hour": 1, "minute": 18}
